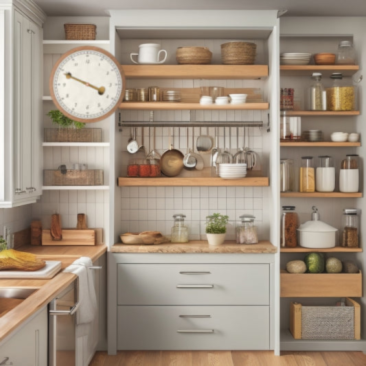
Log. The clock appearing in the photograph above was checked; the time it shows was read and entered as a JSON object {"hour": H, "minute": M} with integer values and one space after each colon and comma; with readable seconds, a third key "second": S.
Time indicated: {"hour": 3, "minute": 49}
